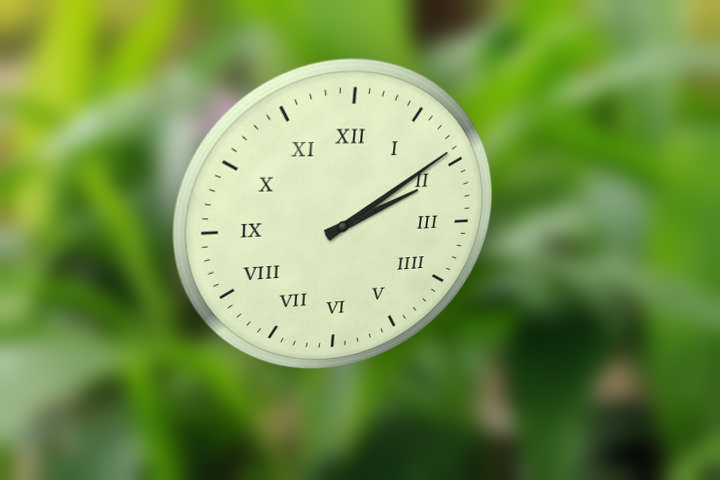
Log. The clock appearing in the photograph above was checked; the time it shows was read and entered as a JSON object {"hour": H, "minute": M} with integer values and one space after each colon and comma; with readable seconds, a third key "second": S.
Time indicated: {"hour": 2, "minute": 9}
